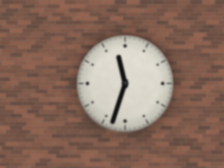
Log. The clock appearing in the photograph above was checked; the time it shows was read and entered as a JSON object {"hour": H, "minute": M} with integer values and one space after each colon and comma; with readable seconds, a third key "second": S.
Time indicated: {"hour": 11, "minute": 33}
